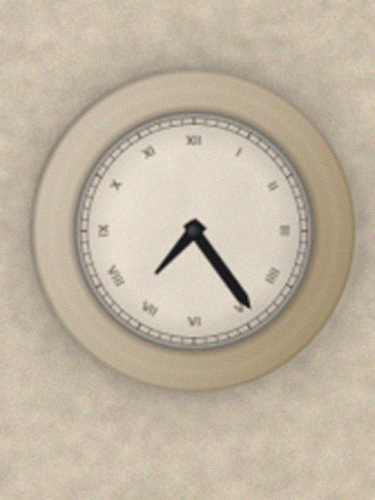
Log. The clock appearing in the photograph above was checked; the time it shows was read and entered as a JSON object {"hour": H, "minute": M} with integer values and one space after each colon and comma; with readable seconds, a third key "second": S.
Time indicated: {"hour": 7, "minute": 24}
